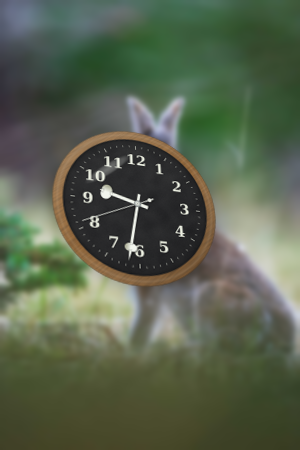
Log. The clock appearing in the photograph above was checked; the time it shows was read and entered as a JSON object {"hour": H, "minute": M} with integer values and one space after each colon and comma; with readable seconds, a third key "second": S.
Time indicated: {"hour": 9, "minute": 31, "second": 41}
